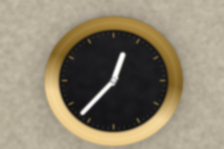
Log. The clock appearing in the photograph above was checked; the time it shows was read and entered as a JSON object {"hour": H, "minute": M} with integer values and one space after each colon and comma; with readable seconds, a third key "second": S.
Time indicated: {"hour": 12, "minute": 37}
